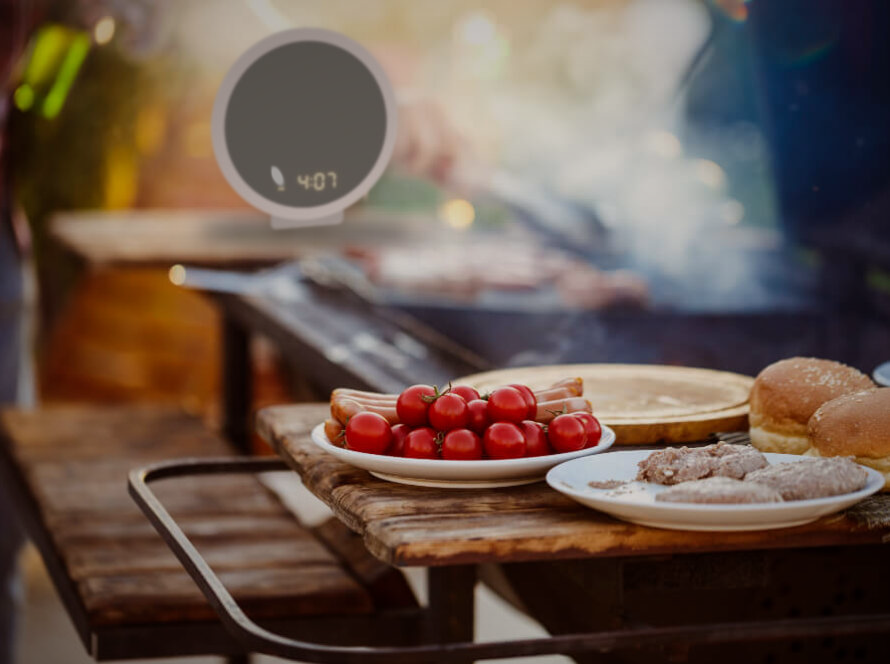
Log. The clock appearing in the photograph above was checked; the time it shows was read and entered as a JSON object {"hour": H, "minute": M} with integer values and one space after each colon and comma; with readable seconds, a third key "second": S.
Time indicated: {"hour": 4, "minute": 7}
